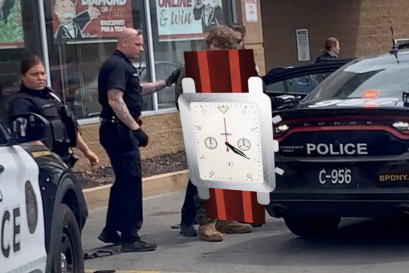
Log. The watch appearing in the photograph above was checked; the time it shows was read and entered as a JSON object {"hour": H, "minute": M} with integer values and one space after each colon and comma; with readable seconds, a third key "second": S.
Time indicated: {"hour": 4, "minute": 21}
